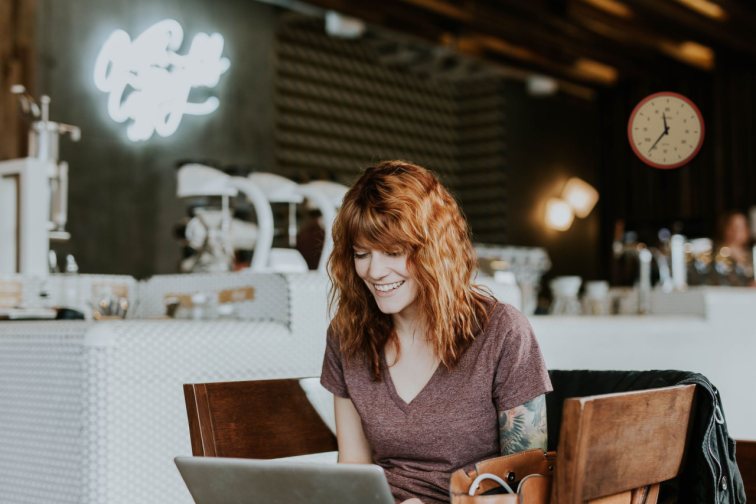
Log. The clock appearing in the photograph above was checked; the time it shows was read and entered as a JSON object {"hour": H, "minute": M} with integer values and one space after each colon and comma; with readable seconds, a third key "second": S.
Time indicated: {"hour": 11, "minute": 36}
